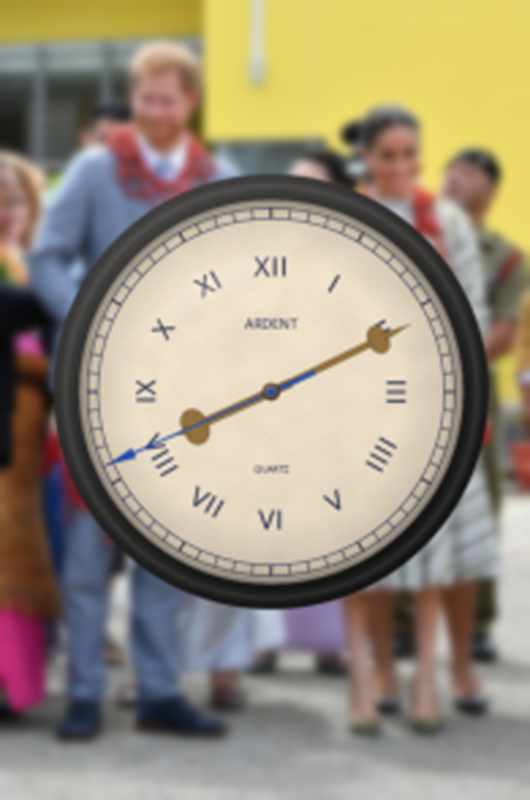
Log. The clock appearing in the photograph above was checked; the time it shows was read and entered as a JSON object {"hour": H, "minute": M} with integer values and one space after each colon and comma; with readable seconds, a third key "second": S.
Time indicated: {"hour": 8, "minute": 10, "second": 41}
